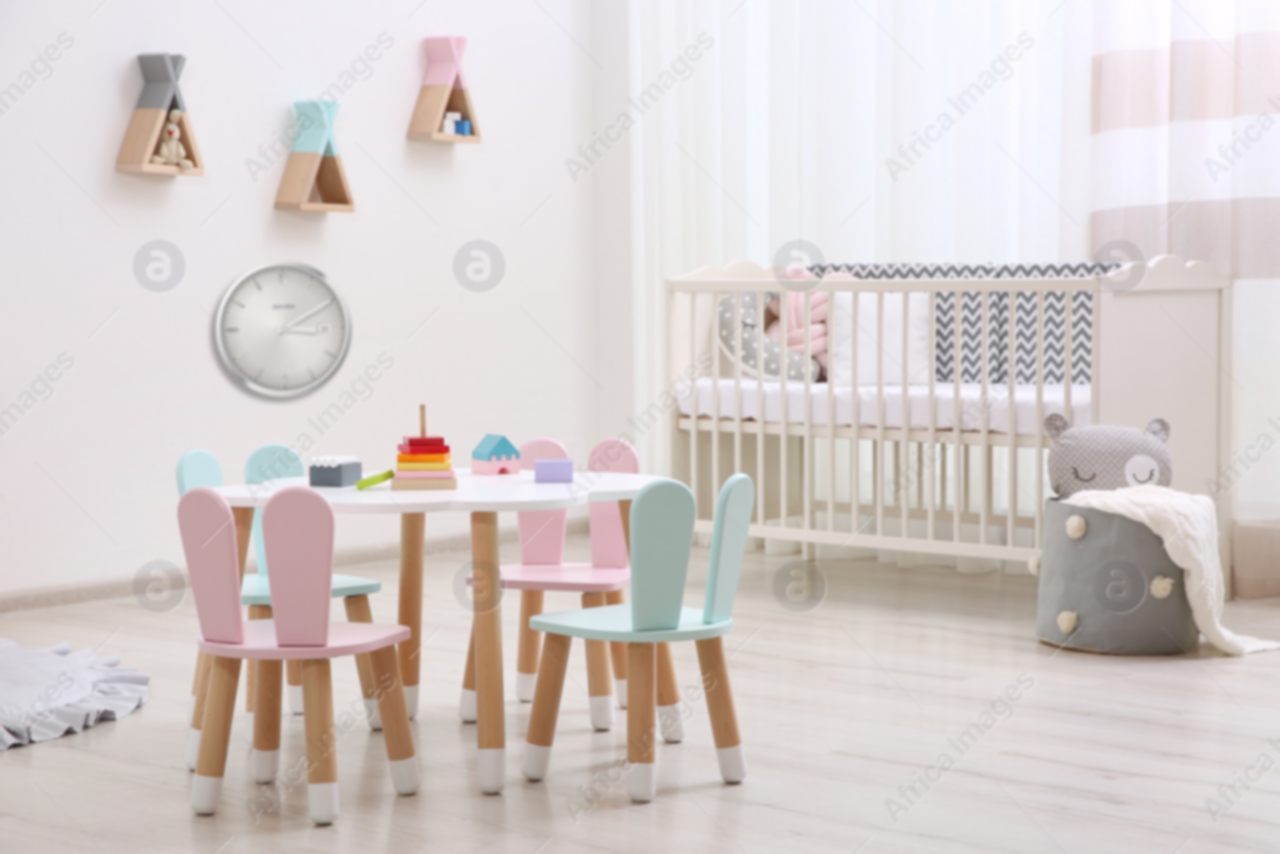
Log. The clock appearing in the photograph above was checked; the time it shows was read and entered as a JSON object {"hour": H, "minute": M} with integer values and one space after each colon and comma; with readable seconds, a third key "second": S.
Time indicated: {"hour": 3, "minute": 10}
